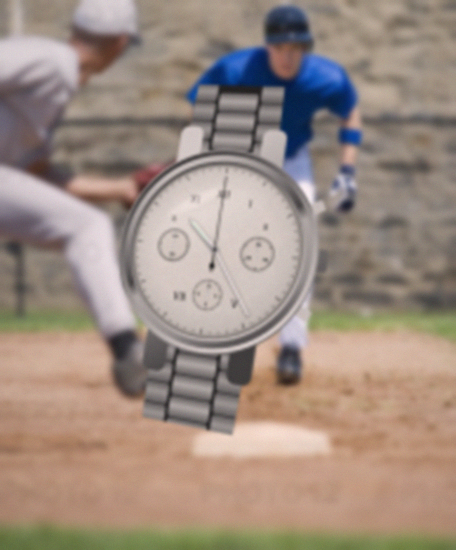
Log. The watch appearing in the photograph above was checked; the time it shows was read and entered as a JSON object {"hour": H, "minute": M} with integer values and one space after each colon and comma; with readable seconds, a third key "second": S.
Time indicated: {"hour": 10, "minute": 24}
